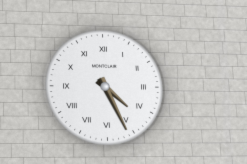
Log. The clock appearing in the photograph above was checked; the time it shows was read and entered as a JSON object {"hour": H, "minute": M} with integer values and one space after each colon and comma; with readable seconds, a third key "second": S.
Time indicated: {"hour": 4, "minute": 26}
